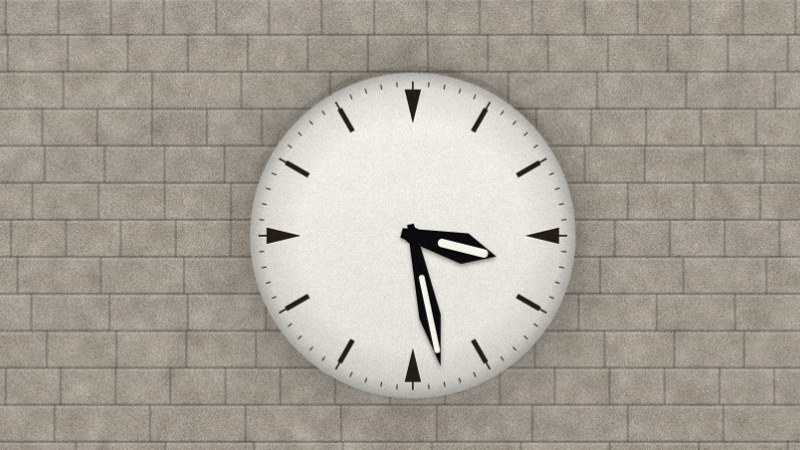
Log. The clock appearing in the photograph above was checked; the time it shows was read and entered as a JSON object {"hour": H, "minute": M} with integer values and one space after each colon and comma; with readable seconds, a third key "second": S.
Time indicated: {"hour": 3, "minute": 28}
